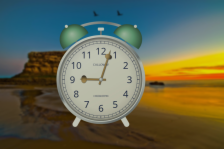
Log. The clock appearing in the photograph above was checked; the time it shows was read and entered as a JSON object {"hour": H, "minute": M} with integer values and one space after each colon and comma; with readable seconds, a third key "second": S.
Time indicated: {"hour": 9, "minute": 3}
